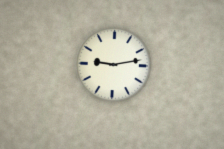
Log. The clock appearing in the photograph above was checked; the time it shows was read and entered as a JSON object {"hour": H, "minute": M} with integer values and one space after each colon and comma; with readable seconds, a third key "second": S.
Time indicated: {"hour": 9, "minute": 13}
